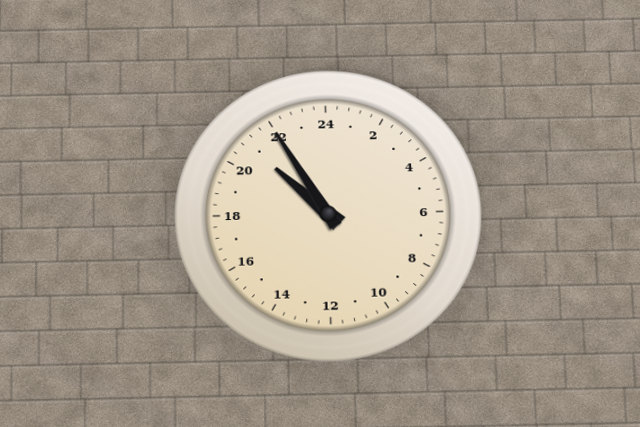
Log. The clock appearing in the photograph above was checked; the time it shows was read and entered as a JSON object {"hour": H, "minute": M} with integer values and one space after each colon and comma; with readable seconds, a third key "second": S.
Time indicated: {"hour": 20, "minute": 55}
